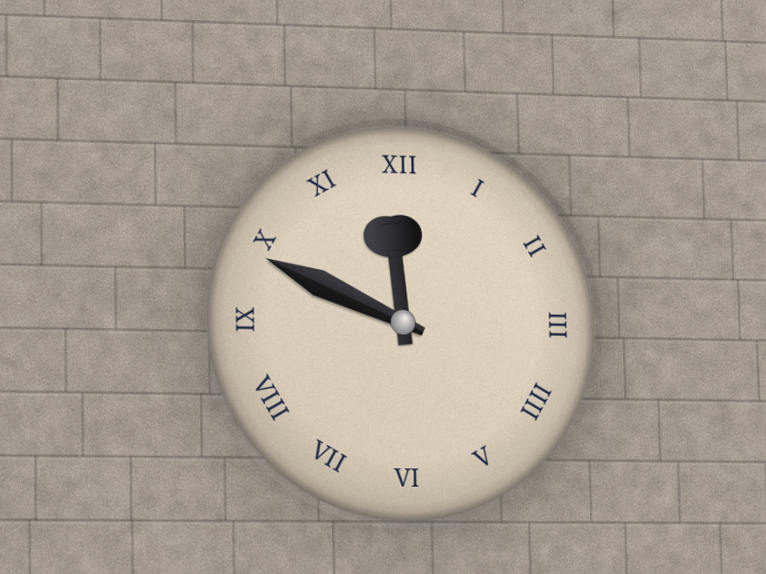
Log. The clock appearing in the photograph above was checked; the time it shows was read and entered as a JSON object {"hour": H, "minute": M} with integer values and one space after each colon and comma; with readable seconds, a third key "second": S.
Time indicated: {"hour": 11, "minute": 49}
